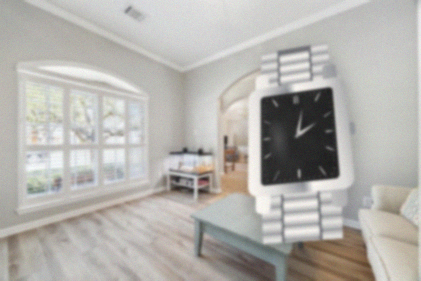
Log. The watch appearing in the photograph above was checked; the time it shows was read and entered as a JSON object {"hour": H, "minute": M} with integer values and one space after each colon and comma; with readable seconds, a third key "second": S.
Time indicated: {"hour": 2, "minute": 2}
